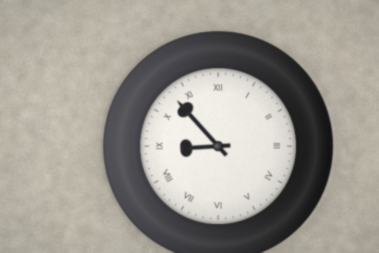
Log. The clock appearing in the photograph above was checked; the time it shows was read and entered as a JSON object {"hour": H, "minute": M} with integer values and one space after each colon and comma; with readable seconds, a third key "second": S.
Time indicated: {"hour": 8, "minute": 53}
